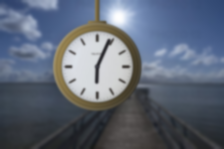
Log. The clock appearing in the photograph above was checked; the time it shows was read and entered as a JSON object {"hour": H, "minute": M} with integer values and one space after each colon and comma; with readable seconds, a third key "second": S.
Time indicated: {"hour": 6, "minute": 4}
